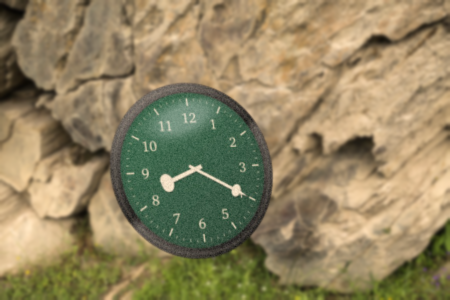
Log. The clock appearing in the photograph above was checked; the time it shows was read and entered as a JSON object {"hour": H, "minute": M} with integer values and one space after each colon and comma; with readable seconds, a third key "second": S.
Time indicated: {"hour": 8, "minute": 20}
